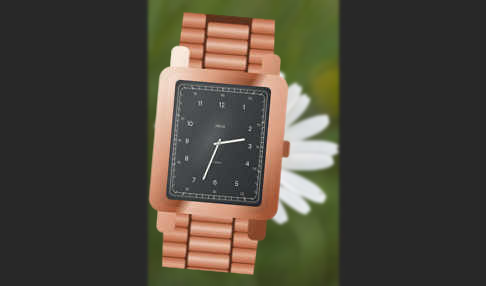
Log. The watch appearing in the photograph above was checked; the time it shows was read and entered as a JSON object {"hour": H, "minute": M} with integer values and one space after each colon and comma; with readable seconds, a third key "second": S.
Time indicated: {"hour": 2, "minute": 33}
